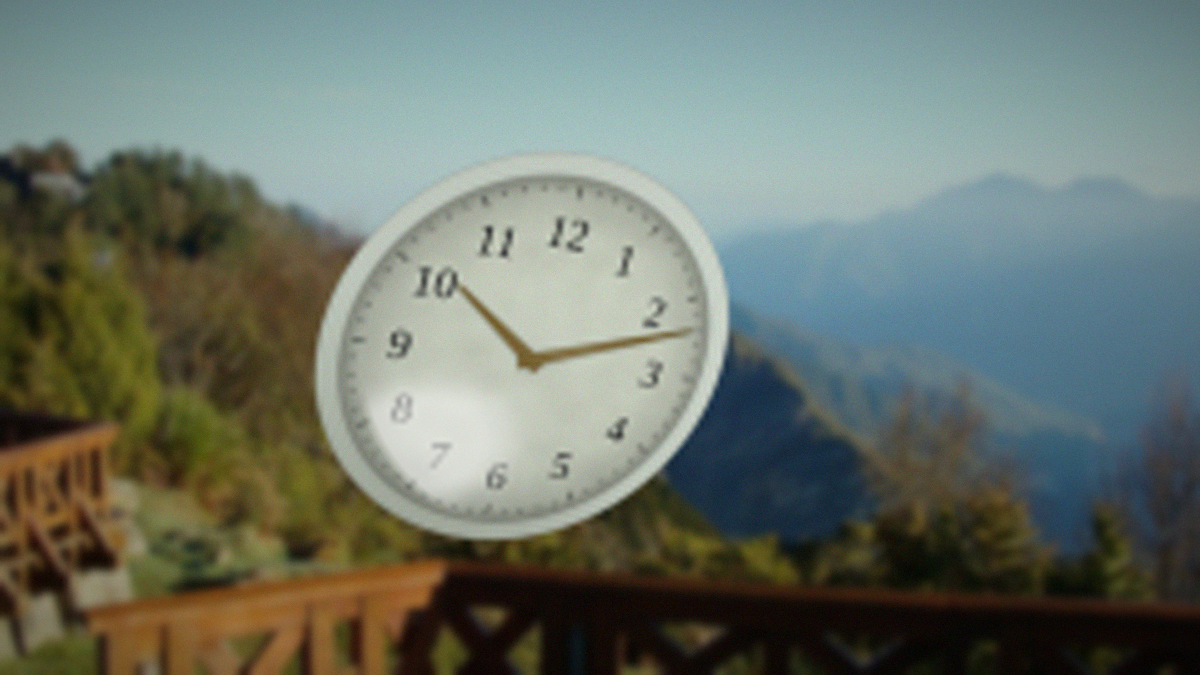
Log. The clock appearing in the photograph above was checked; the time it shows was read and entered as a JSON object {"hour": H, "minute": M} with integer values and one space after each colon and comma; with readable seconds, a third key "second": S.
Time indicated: {"hour": 10, "minute": 12}
